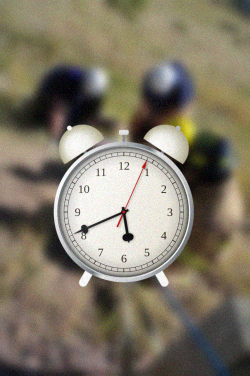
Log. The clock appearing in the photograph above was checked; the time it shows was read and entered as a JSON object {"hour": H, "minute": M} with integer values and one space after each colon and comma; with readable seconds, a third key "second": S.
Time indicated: {"hour": 5, "minute": 41, "second": 4}
